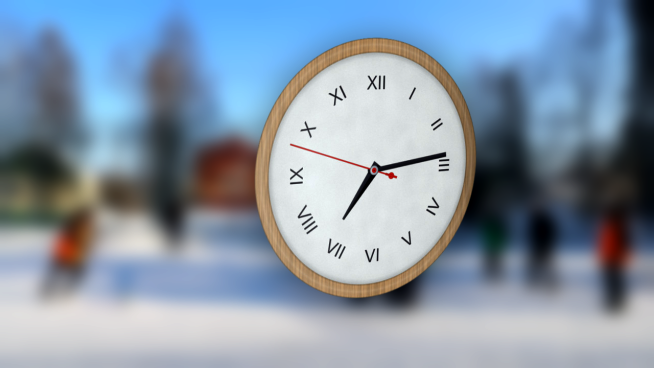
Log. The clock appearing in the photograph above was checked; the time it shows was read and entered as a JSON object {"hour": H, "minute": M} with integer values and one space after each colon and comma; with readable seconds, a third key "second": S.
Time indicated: {"hour": 7, "minute": 13, "second": 48}
